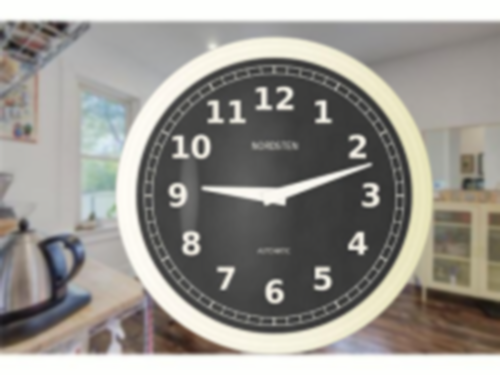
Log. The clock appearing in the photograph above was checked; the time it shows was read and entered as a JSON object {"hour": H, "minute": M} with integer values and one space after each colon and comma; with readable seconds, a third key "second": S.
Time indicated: {"hour": 9, "minute": 12}
